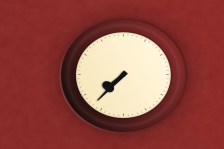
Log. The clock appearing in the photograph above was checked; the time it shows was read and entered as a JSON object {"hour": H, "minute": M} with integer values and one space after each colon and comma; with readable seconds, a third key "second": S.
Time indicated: {"hour": 7, "minute": 37}
